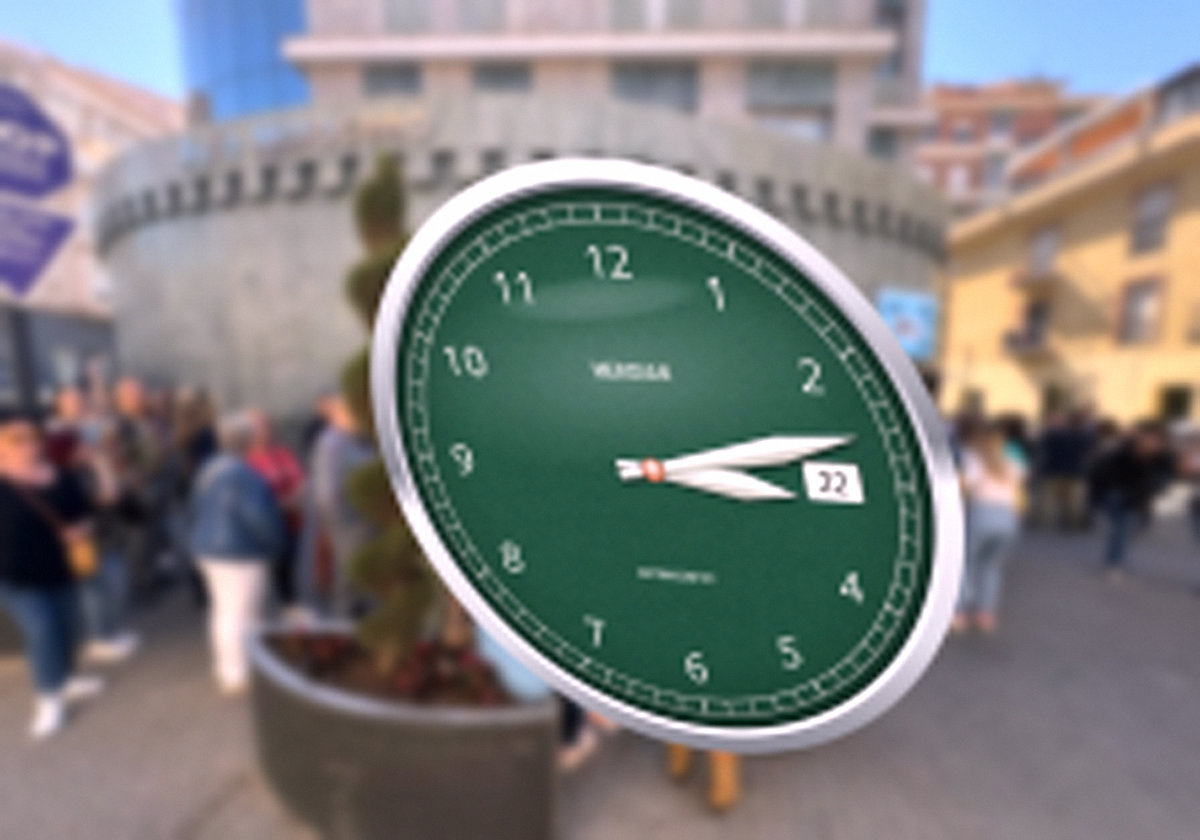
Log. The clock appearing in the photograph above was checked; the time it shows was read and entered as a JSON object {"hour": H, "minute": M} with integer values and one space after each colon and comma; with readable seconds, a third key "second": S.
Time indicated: {"hour": 3, "minute": 13}
